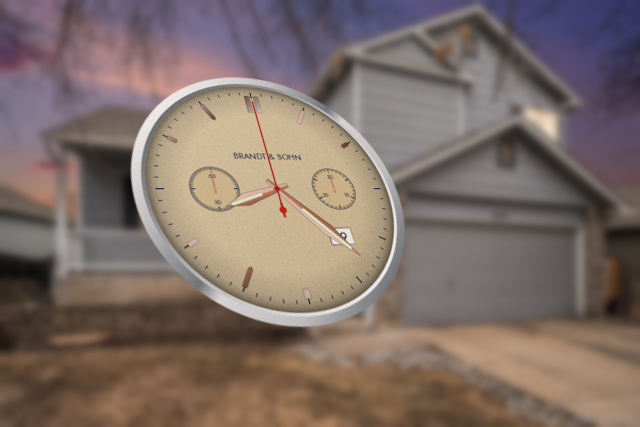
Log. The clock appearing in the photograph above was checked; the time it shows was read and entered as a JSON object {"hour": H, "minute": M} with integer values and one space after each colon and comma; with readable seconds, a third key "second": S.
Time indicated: {"hour": 8, "minute": 23}
